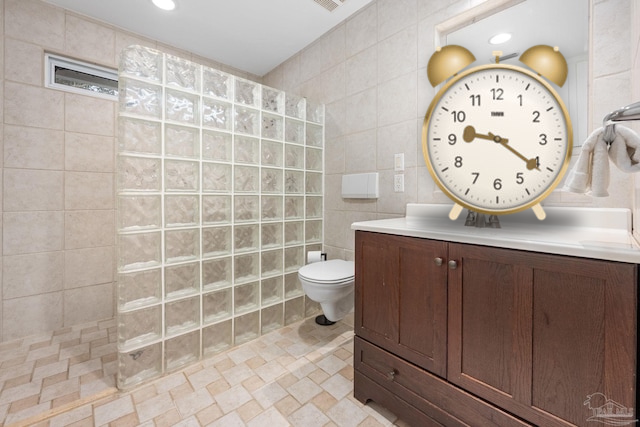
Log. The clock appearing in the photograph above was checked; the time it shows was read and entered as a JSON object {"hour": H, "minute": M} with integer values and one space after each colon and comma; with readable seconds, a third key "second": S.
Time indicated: {"hour": 9, "minute": 21}
